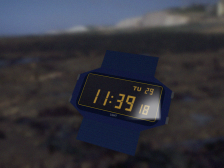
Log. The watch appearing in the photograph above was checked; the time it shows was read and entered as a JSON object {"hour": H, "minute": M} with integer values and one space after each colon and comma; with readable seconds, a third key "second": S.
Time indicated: {"hour": 11, "minute": 39, "second": 18}
